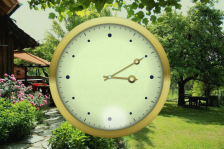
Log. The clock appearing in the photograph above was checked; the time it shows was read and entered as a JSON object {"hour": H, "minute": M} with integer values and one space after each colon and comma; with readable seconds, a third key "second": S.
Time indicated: {"hour": 3, "minute": 10}
